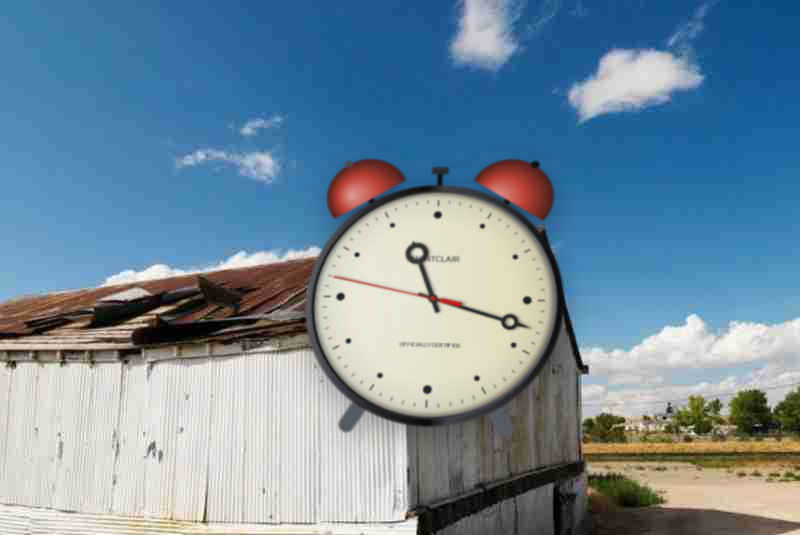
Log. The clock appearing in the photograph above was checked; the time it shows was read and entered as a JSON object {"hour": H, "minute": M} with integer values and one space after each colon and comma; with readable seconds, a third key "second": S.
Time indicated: {"hour": 11, "minute": 17, "second": 47}
